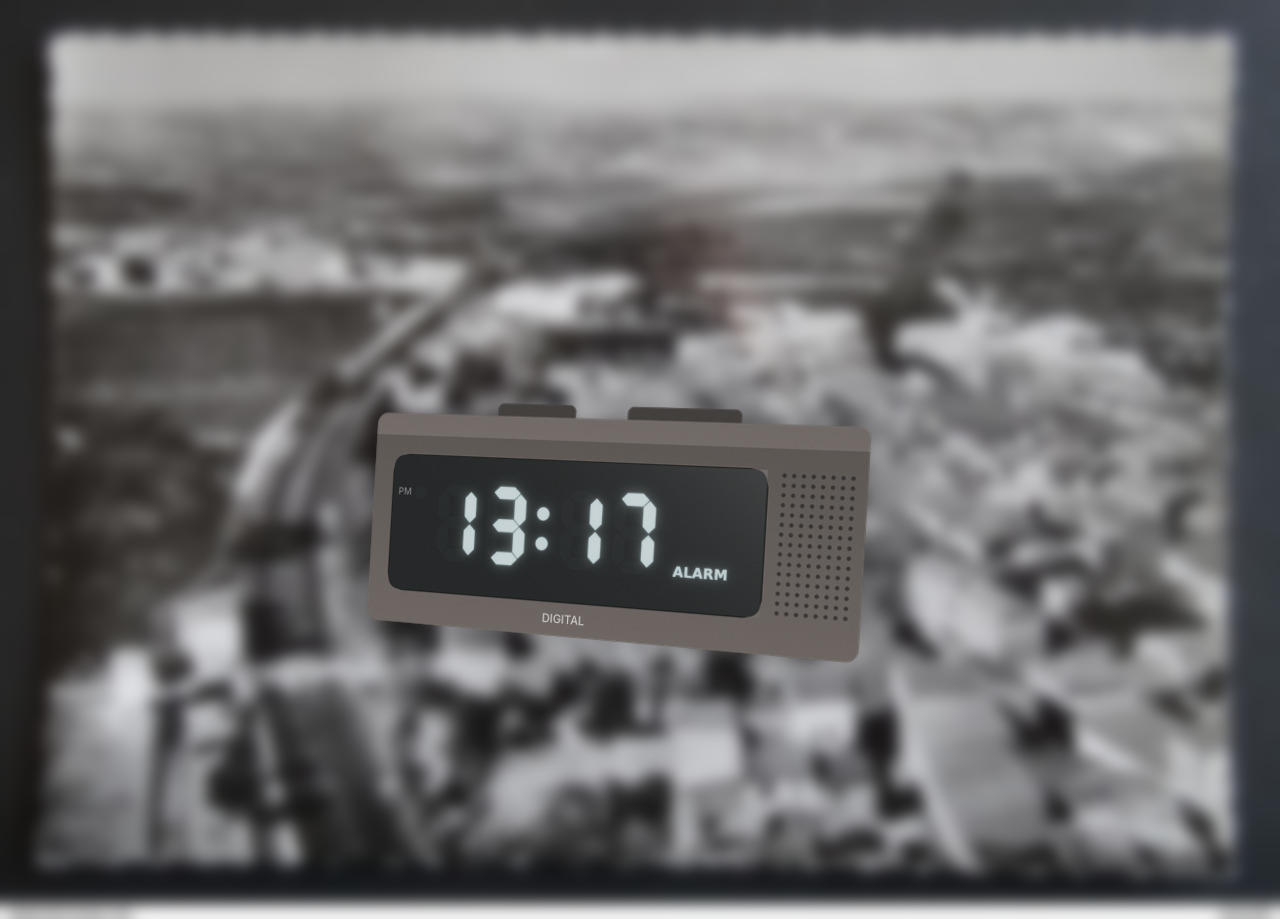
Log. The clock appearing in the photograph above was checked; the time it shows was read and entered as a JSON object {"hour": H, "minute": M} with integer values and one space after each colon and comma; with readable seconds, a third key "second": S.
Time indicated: {"hour": 13, "minute": 17}
